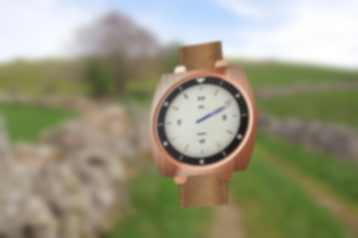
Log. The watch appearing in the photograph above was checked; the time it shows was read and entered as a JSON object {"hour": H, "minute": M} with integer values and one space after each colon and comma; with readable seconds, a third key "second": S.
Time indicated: {"hour": 2, "minute": 11}
